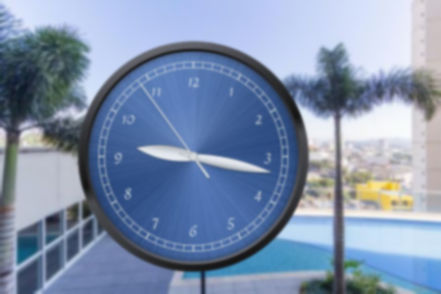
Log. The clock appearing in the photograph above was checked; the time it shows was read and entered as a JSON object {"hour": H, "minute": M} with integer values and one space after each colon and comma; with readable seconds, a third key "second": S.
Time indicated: {"hour": 9, "minute": 16, "second": 54}
